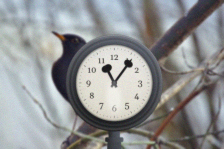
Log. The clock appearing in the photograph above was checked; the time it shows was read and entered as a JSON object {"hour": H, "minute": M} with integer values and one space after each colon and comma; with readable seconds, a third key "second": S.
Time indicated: {"hour": 11, "minute": 6}
